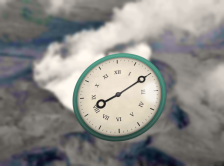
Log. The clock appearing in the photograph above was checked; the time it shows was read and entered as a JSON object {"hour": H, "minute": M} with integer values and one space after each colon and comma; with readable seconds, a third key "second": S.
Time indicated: {"hour": 8, "minute": 10}
